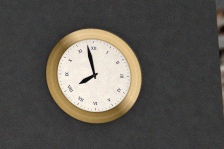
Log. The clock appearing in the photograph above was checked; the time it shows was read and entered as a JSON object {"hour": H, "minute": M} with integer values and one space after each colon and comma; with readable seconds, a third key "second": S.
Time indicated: {"hour": 7, "minute": 58}
